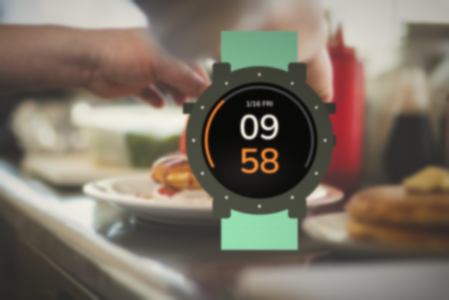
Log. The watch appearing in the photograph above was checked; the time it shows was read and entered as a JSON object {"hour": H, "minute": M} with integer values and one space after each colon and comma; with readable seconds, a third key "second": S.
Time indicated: {"hour": 9, "minute": 58}
